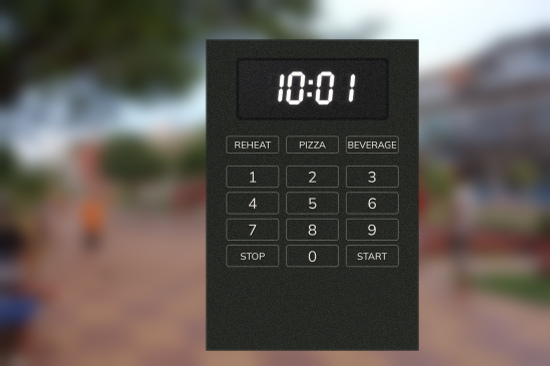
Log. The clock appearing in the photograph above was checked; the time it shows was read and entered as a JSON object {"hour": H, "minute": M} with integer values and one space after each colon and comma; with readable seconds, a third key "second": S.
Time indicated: {"hour": 10, "minute": 1}
